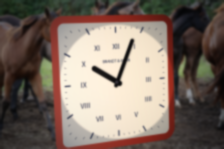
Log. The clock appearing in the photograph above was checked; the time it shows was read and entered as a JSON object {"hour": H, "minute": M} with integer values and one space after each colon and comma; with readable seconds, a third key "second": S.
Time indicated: {"hour": 10, "minute": 4}
